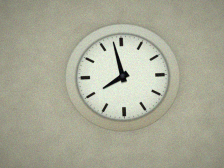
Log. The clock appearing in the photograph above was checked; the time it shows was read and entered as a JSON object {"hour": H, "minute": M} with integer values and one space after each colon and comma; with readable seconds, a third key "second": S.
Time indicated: {"hour": 7, "minute": 58}
